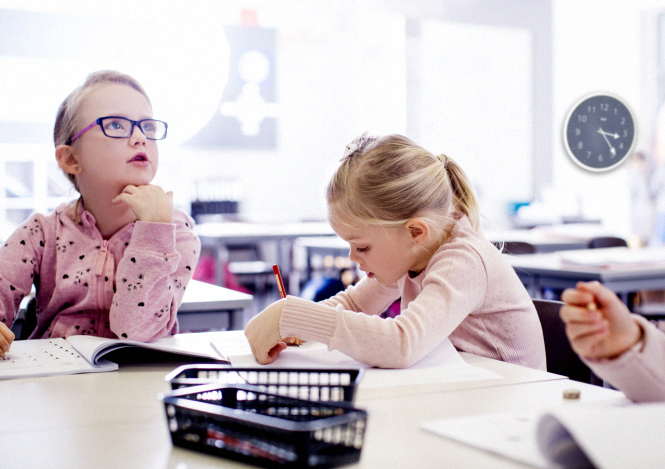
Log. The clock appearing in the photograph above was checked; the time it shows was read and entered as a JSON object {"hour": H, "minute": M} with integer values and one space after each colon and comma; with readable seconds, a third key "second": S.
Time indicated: {"hour": 3, "minute": 24}
